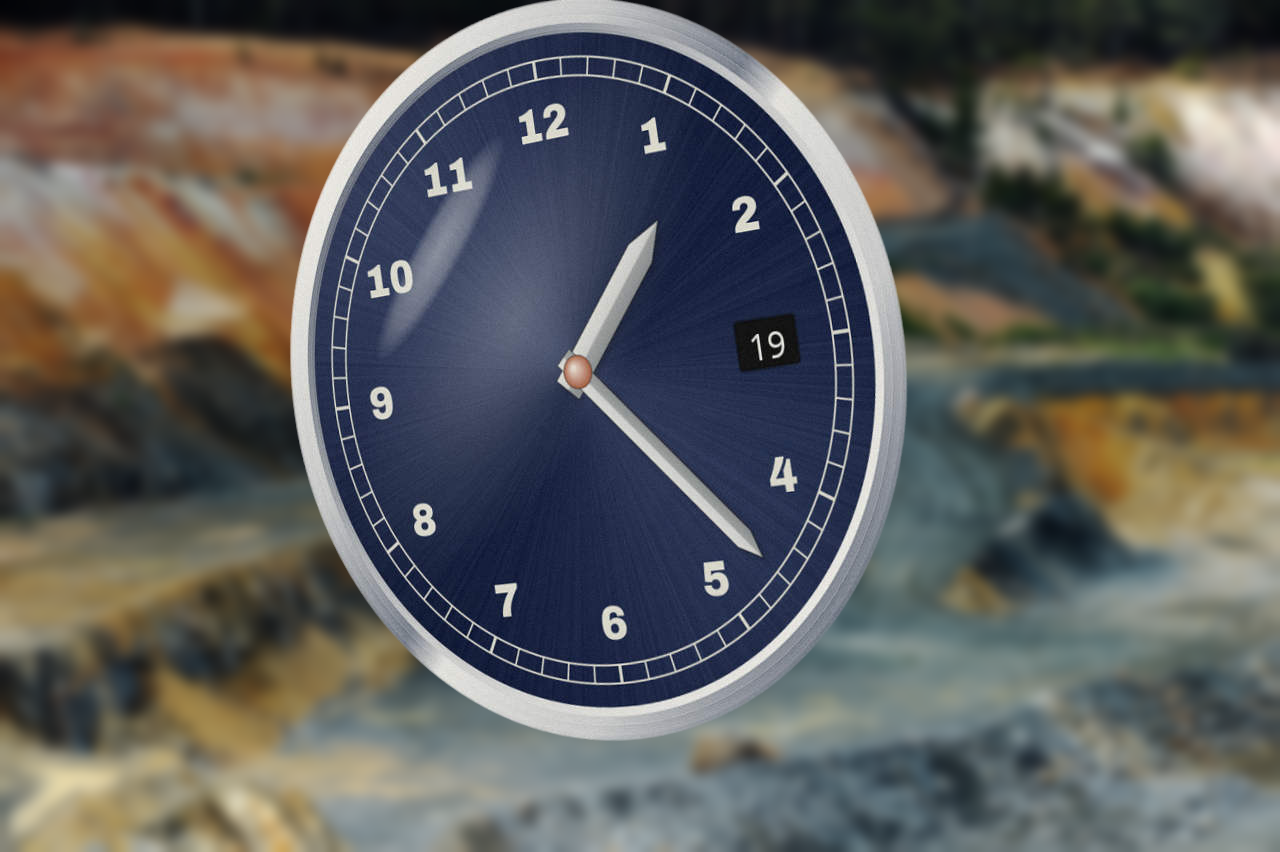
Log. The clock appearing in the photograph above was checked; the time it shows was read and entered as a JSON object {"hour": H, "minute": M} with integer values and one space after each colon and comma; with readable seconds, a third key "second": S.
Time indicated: {"hour": 1, "minute": 23}
